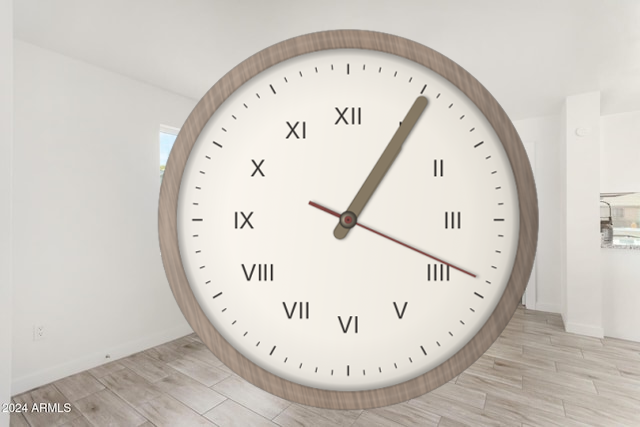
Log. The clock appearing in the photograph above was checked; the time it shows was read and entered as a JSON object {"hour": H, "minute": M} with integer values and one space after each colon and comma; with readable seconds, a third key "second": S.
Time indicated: {"hour": 1, "minute": 5, "second": 19}
